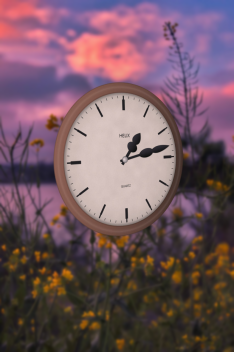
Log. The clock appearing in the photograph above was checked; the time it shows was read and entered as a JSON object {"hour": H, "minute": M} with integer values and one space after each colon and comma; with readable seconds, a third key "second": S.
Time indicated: {"hour": 1, "minute": 13}
